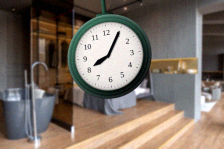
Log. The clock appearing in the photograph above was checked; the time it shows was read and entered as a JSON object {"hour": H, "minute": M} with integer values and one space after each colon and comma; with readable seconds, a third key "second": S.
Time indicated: {"hour": 8, "minute": 5}
